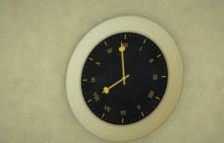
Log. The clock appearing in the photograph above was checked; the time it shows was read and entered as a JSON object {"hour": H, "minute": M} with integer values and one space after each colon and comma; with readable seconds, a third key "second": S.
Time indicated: {"hour": 7, "minute": 59}
